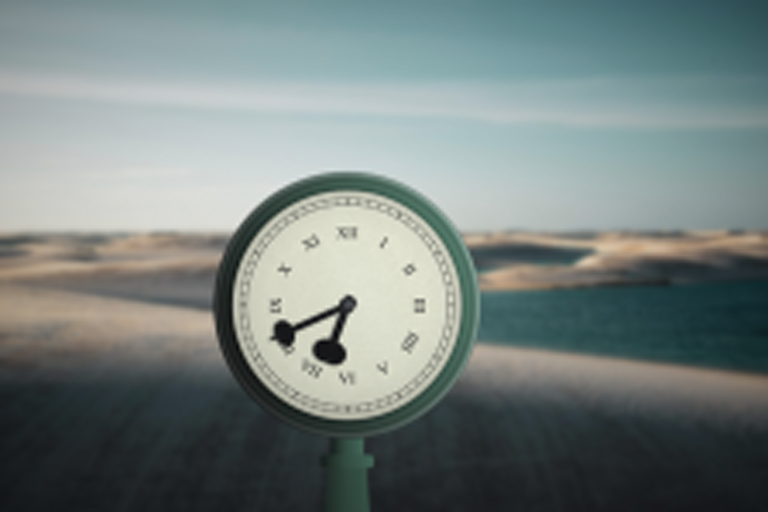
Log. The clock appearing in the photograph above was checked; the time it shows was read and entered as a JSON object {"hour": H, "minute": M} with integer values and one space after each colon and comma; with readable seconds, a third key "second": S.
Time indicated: {"hour": 6, "minute": 41}
